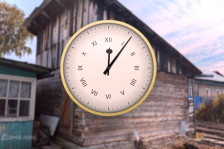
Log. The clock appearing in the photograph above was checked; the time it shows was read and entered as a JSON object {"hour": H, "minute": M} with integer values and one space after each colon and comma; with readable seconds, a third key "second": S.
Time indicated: {"hour": 12, "minute": 6}
